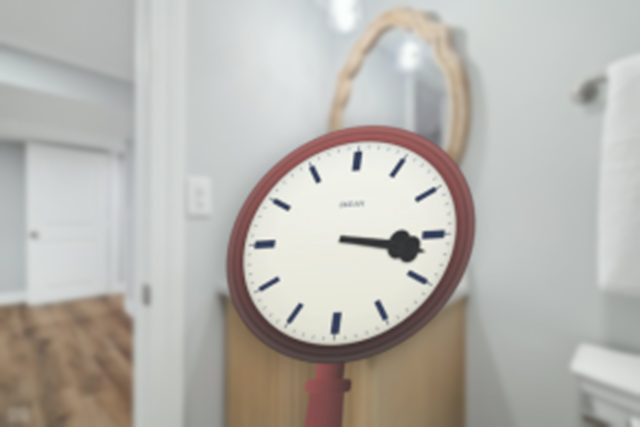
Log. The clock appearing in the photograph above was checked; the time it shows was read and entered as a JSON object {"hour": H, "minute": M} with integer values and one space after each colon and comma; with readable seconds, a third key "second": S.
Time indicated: {"hour": 3, "minute": 17}
